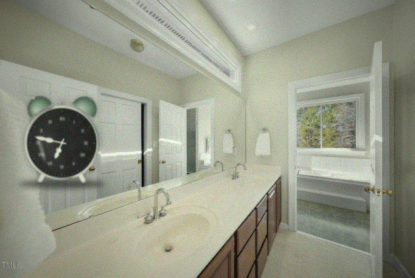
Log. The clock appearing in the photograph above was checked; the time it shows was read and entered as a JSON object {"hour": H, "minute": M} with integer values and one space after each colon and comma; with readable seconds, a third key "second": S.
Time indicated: {"hour": 6, "minute": 47}
